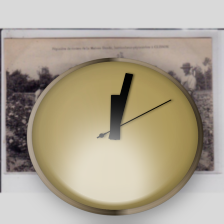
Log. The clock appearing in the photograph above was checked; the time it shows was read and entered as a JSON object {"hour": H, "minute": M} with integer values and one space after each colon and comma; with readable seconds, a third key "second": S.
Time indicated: {"hour": 12, "minute": 2, "second": 10}
